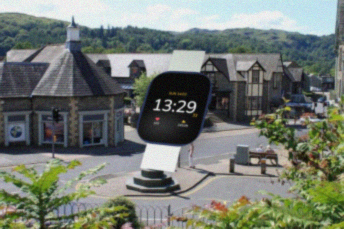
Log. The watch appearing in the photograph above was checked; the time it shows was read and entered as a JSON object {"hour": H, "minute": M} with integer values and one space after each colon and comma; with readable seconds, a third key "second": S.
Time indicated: {"hour": 13, "minute": 29}
